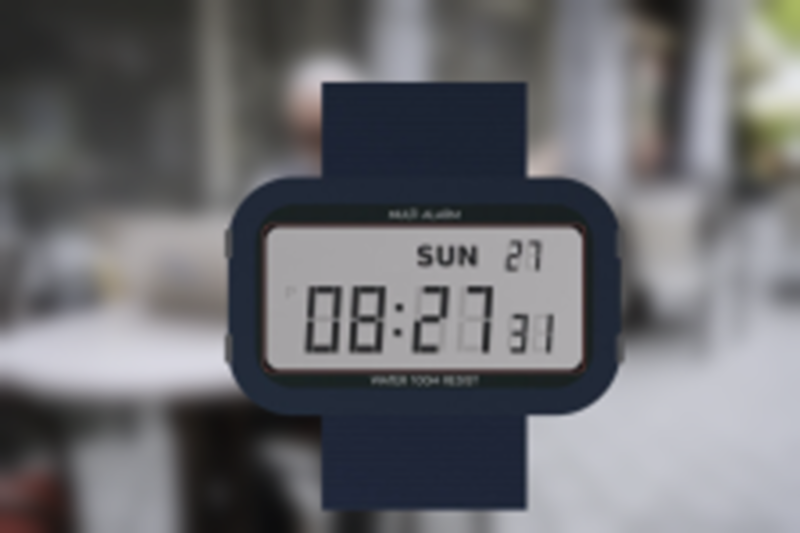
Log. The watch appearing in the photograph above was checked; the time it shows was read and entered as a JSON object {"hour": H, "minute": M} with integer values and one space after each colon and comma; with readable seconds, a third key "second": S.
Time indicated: {"hour": 8, "minute": 27, "second": 31}
